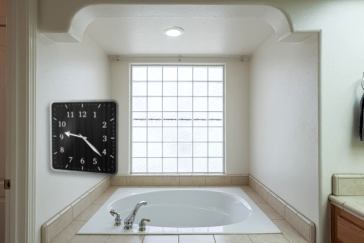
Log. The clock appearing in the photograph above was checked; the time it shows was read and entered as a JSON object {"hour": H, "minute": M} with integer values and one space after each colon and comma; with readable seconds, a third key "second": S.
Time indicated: {"hour": 9, "minute": 22}
